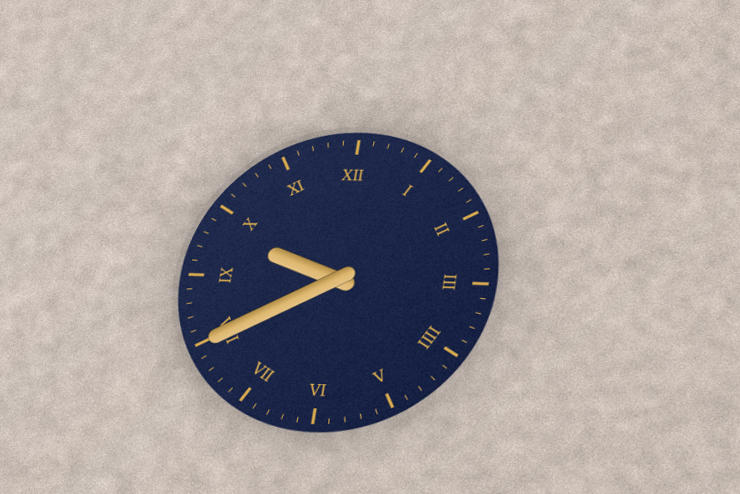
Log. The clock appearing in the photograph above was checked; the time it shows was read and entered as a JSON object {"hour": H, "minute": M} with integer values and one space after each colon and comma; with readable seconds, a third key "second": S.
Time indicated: {"hour": 9, "minute": 40}
